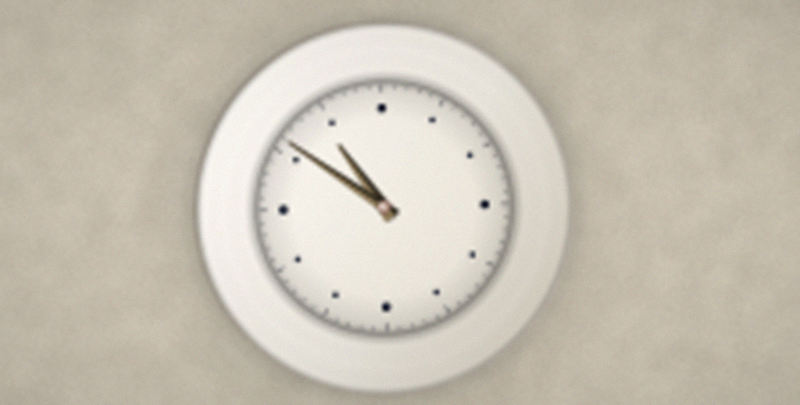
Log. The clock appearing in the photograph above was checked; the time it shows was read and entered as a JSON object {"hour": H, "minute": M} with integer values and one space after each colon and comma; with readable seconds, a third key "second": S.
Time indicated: {"hour": 10, "minute": 51}
